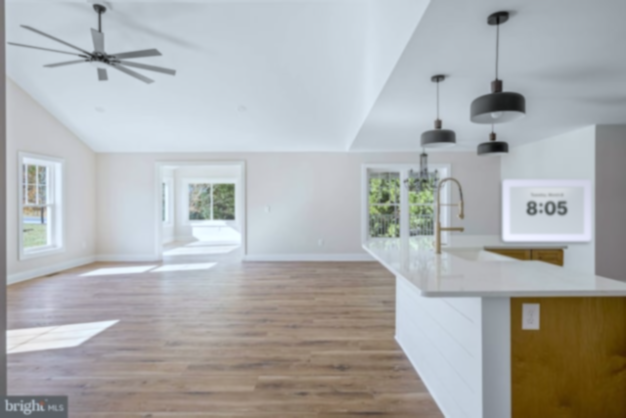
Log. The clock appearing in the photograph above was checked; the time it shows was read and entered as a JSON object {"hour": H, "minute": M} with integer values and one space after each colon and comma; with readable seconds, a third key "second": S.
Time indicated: {"hour": 8, "minute": 5}
